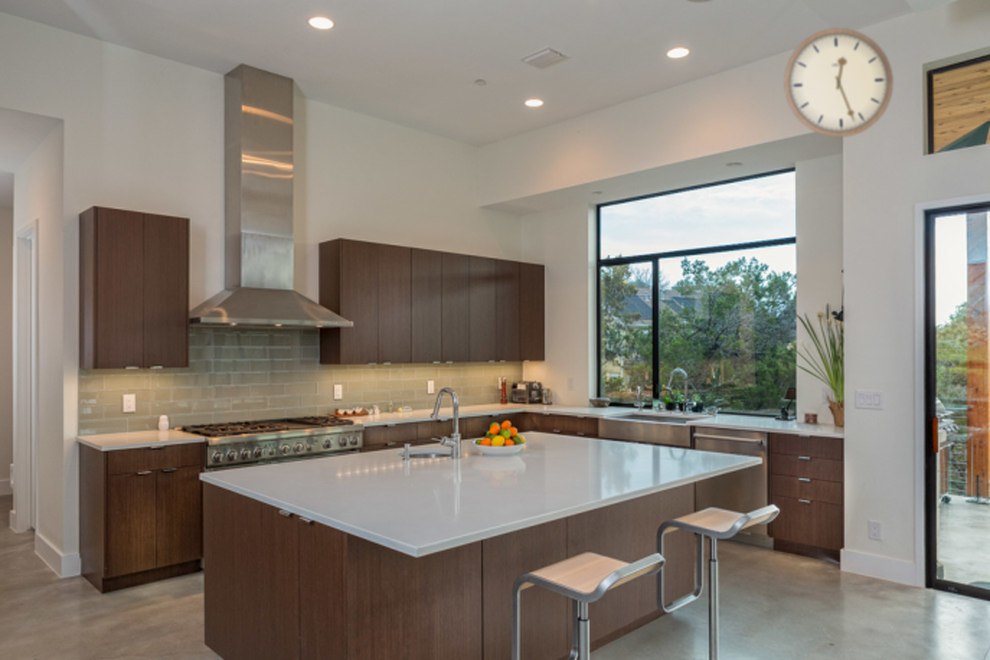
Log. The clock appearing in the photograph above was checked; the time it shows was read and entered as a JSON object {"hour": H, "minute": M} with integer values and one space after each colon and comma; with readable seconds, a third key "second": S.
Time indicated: {"hour": 12, "minute": 27}
